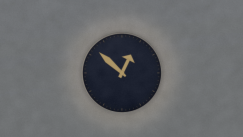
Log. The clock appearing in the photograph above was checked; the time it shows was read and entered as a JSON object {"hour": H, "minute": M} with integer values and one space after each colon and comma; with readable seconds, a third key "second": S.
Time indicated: {"hour": 12, "minute": 52}
